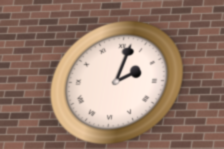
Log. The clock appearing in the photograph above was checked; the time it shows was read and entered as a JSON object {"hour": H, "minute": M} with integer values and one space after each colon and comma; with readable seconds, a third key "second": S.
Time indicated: {"hour": 2, "minute": 2}
